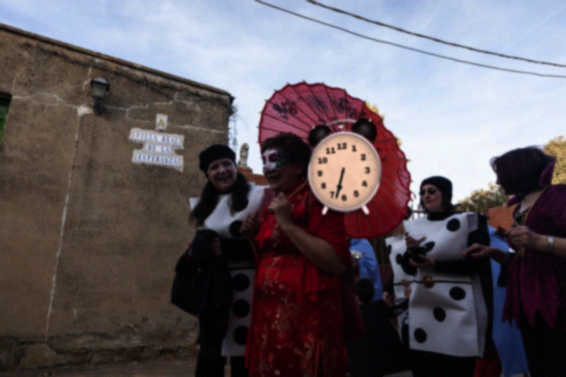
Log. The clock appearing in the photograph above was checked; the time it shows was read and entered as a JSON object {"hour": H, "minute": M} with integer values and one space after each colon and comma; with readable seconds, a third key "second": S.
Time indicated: {"hour": 6, "minute": 33}
